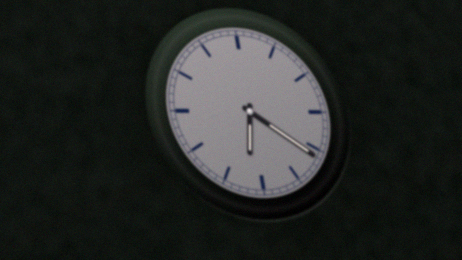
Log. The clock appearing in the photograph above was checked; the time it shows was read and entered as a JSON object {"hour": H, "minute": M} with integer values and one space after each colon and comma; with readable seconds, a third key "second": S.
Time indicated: {"hour": 6, "minute": 21}
